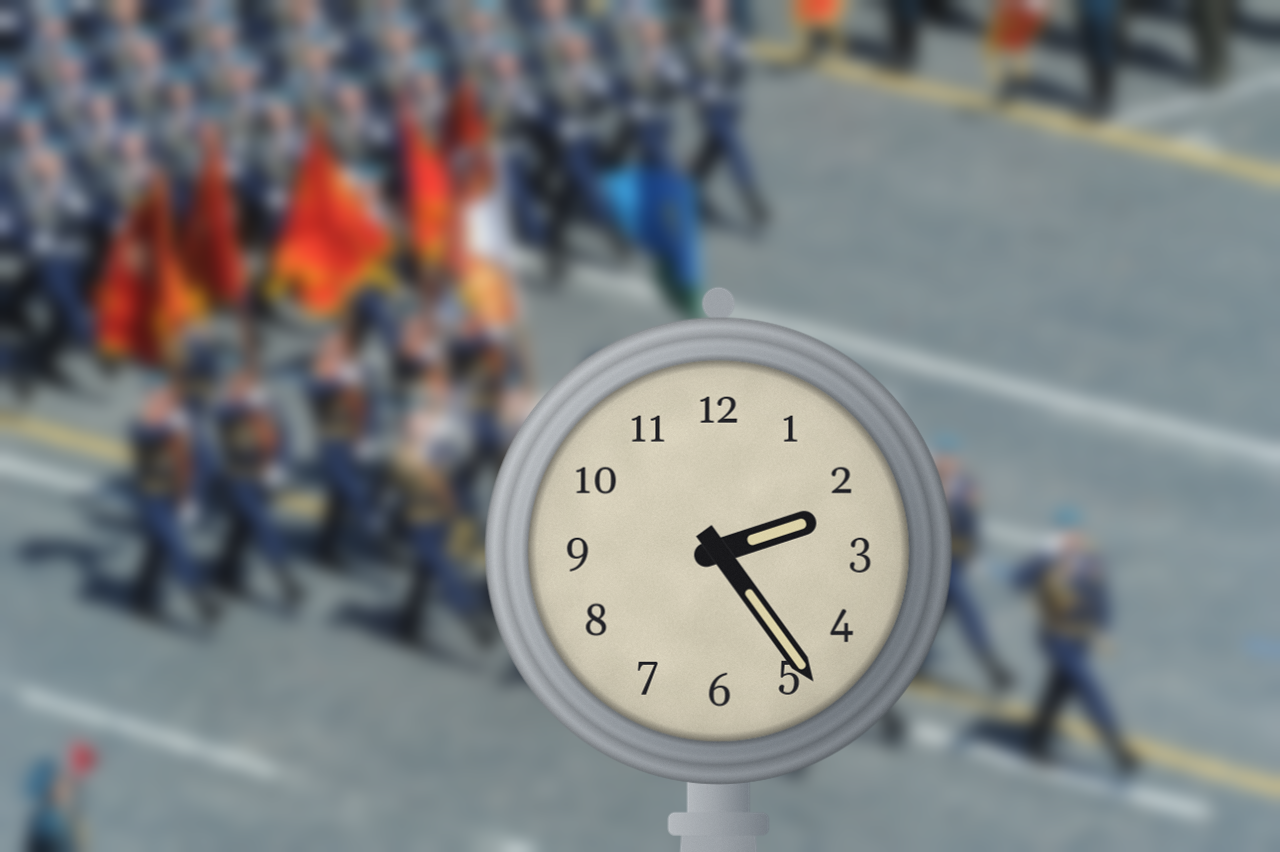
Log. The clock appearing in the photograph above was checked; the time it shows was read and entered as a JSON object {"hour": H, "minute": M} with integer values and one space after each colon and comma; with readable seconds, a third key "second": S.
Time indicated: {"hour": 2, "minute": 24}
